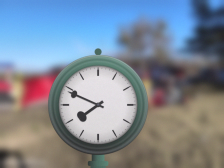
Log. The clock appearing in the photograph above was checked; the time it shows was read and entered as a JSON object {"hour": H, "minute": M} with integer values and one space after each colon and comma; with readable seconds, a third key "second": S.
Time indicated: {"hour": 7, "minute": 49}
